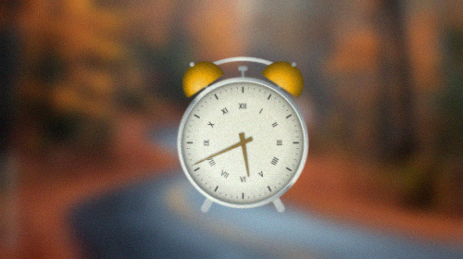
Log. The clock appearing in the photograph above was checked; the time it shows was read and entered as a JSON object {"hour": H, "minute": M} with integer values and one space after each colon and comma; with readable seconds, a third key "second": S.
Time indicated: {"hour": 5, "minute": 41}
